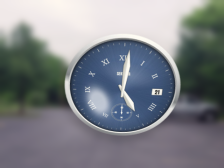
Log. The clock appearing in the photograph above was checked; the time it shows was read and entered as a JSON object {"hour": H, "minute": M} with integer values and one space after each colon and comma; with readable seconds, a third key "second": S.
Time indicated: {"hour": 5, "minute": 1}
